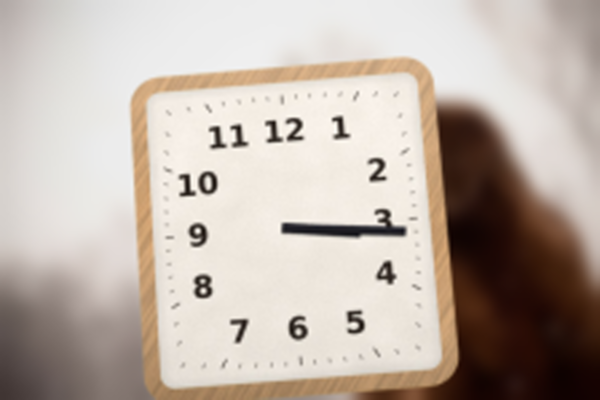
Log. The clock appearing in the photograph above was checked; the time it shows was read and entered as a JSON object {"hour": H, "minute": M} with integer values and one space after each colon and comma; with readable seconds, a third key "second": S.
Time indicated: {"hour": 3, "minute": 16}
